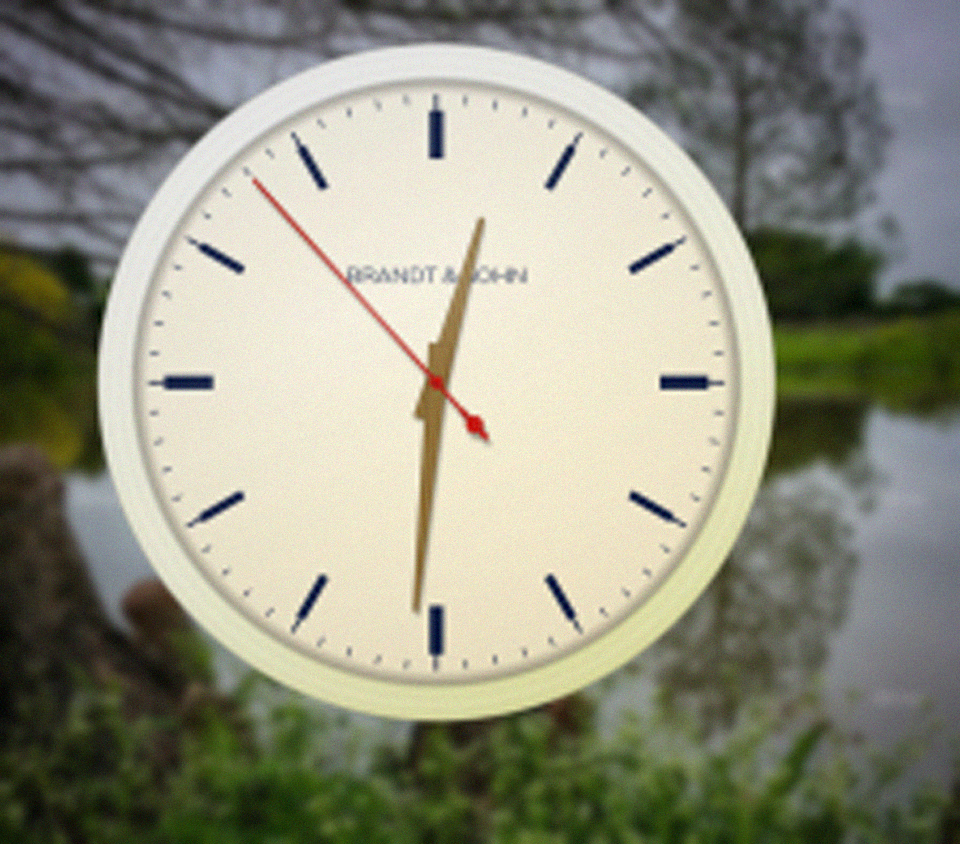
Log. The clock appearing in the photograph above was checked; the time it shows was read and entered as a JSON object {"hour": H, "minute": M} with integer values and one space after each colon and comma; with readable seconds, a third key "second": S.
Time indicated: {"hour": 12, "minute": 30, "second": 53}
